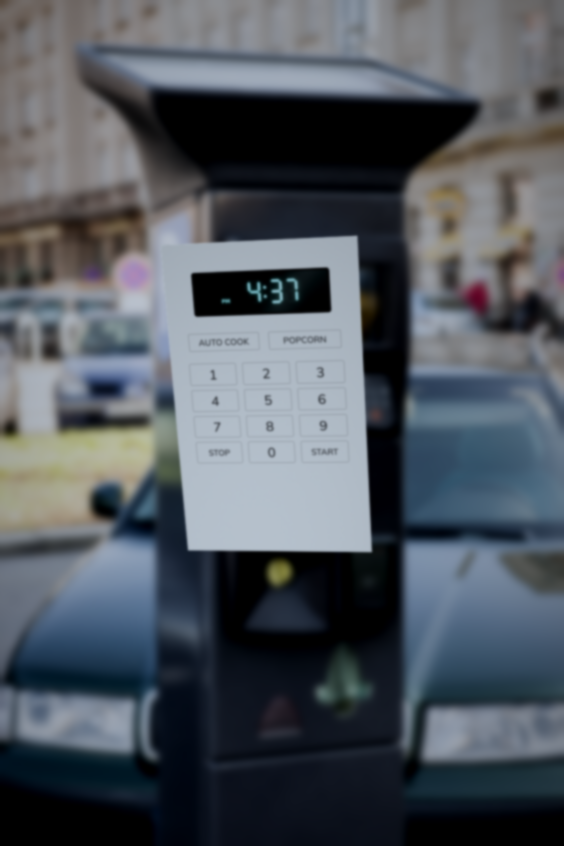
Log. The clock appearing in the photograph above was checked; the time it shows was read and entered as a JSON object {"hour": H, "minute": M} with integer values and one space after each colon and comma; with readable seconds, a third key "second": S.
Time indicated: {"hour": 4, "minute": 37}
